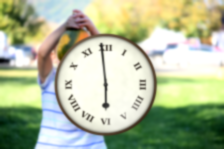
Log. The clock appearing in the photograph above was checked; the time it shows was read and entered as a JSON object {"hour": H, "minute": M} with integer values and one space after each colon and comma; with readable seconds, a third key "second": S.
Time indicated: {"hour": 5, "minute": 59}
